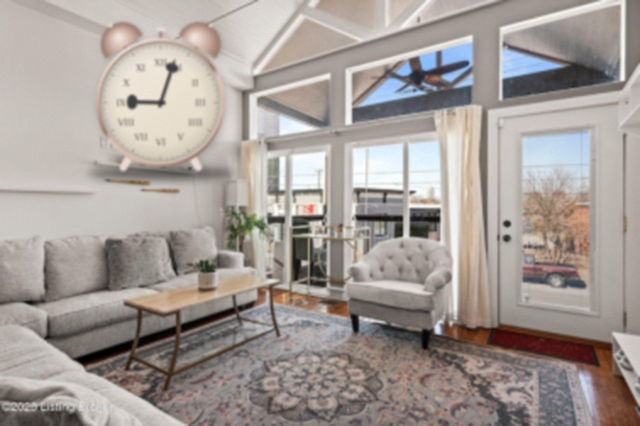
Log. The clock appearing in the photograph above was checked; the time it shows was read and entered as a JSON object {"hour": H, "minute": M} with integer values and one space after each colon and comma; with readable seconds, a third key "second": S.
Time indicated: {"hour": 9, "minute": 3}
